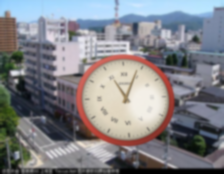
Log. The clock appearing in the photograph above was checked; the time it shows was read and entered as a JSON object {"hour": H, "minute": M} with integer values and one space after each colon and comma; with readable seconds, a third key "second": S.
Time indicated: {"hour": 11, "minute": 4}
